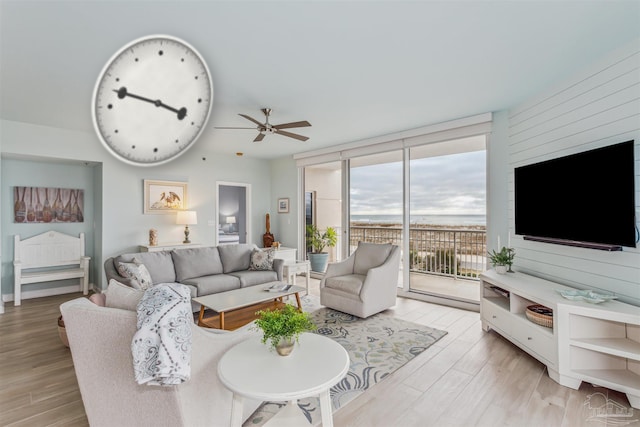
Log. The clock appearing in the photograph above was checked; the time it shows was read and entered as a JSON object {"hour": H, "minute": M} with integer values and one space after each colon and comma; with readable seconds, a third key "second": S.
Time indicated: {"hour": 3, "minute": 48}
